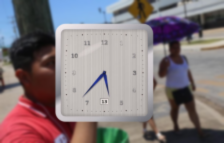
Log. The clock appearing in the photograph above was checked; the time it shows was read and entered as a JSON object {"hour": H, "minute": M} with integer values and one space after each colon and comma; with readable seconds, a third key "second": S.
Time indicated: {"hour": 5, "minute": 37}
